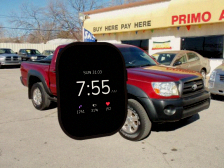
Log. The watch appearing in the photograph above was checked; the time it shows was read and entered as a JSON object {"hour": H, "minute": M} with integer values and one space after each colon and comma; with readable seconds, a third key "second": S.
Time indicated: {"hour": 7, "minute": 55}
